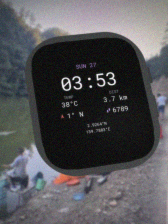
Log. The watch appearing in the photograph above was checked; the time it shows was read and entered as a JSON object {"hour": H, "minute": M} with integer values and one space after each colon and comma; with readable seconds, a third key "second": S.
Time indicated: {"hour": 3, "minute": 53}
